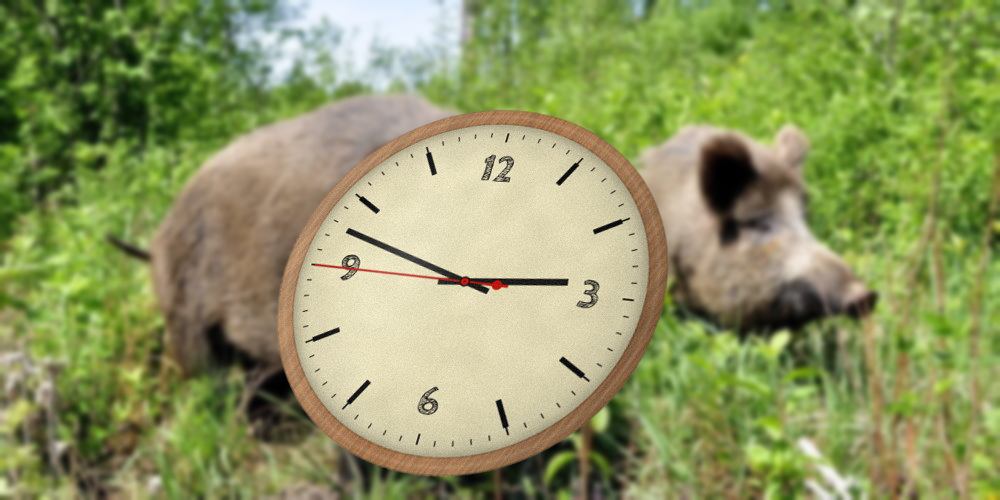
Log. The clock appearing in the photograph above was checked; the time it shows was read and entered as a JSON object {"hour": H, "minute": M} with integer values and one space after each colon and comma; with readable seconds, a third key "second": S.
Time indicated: {"hour": 2, "minute": 47, "second": 45}
